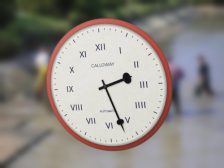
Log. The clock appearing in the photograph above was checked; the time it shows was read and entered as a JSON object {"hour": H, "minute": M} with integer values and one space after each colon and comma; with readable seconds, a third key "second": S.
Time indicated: {"hour": 2, "minute": 27}
